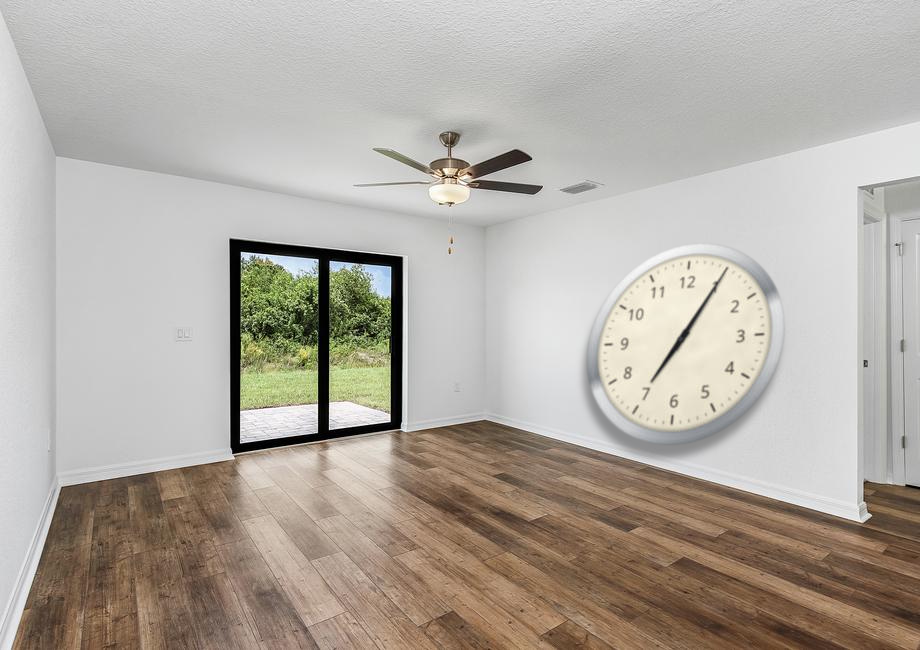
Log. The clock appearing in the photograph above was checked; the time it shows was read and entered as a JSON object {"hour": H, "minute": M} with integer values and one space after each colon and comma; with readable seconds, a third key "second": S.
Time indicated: {"hour": 7, "minute": 5}
